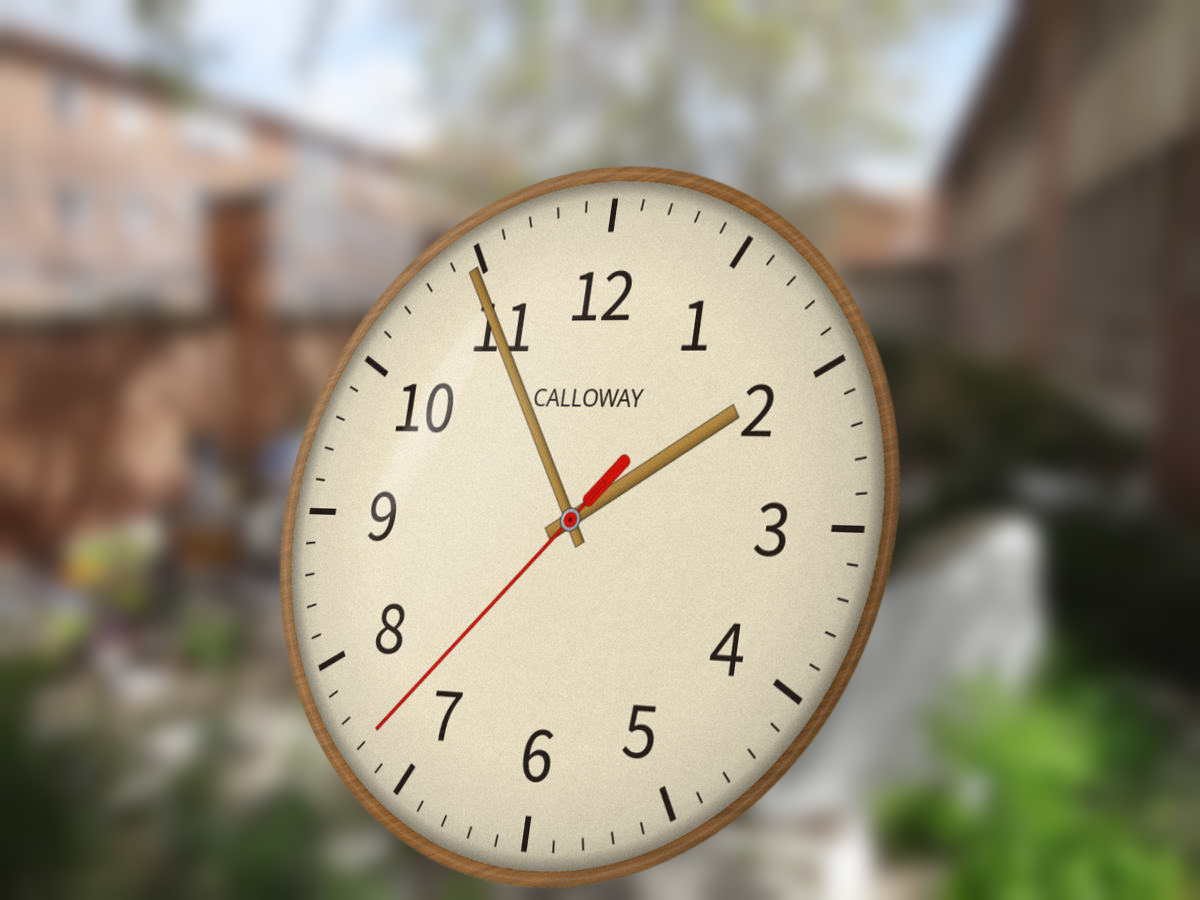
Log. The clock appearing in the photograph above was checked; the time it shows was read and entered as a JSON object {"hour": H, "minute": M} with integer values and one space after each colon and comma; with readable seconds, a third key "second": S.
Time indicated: {"hour": 1, "minute": 54, "second": 37}
